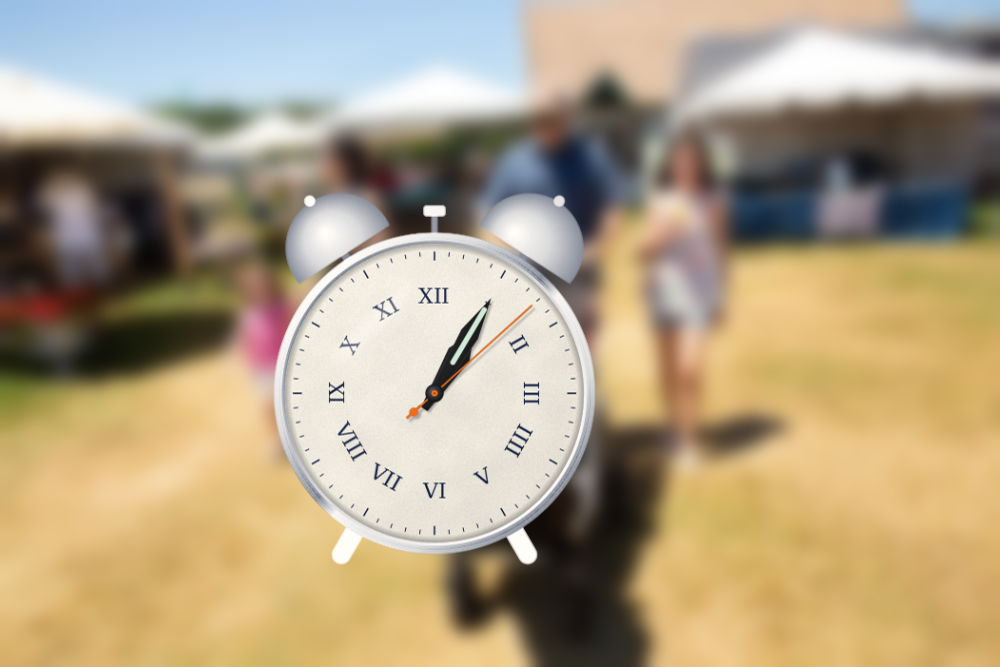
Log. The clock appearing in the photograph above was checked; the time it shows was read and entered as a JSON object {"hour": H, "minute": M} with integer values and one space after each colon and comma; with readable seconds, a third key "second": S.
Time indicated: {"hour": 1, "minute": 5, "second": 8}
